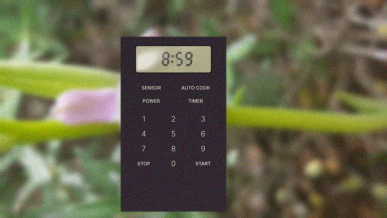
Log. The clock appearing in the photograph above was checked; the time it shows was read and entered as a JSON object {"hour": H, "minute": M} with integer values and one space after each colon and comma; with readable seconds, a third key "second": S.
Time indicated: {"hour": 8, "minute": 59}
